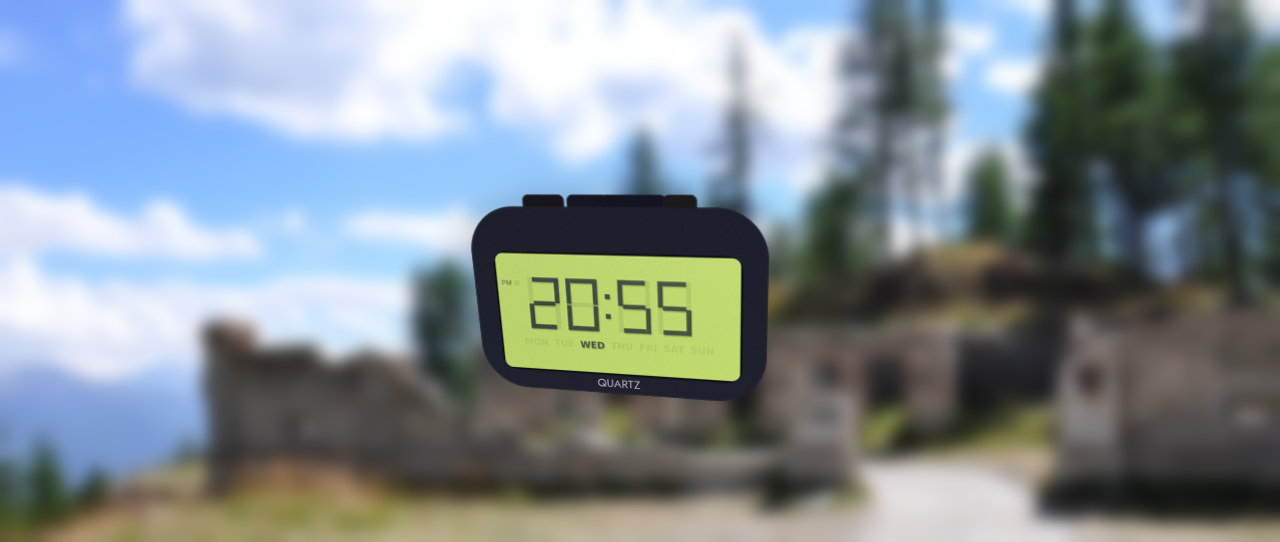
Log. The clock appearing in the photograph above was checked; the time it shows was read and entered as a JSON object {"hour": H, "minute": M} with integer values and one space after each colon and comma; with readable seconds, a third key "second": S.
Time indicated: {"hour": 20, "minute": 55}
